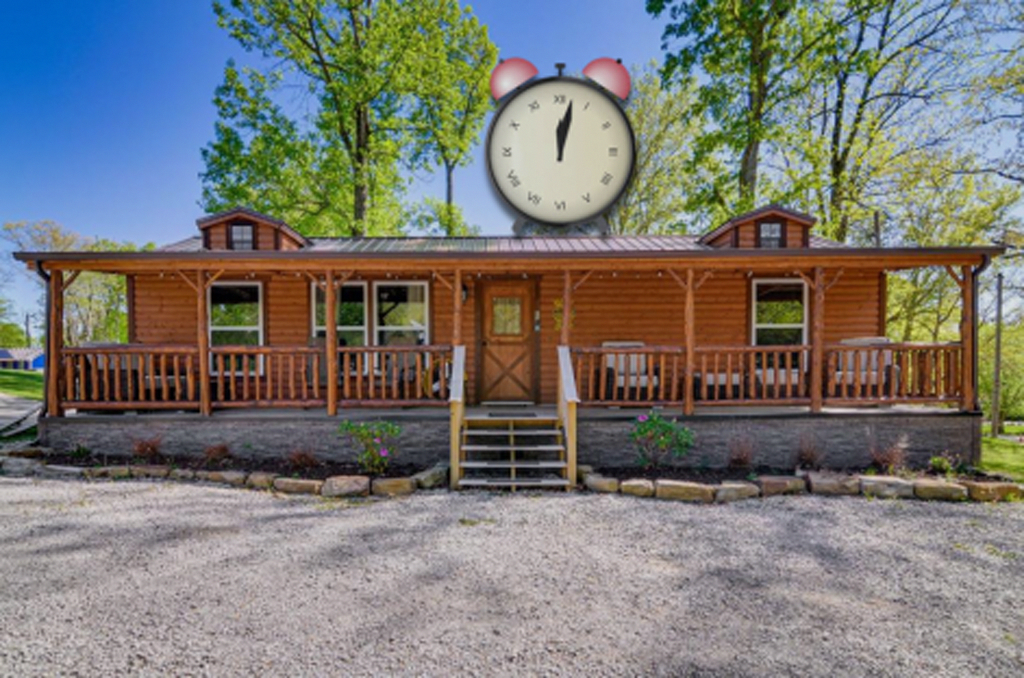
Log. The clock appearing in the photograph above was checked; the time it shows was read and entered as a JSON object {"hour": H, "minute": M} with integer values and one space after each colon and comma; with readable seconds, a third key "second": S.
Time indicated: {"hour": 12, "minute": 2}
